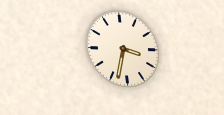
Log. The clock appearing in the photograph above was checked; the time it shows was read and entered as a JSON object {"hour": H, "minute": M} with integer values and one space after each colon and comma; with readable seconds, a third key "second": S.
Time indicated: {"hour": 3, "minute": 33}
